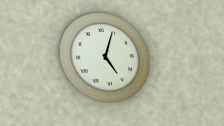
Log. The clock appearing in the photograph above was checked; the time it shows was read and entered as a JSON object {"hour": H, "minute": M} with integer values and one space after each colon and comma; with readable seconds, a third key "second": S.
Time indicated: {"hour": 5, "minute": 4}
